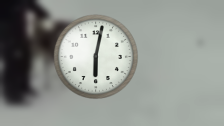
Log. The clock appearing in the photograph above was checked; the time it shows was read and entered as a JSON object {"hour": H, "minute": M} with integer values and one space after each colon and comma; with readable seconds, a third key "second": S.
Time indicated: {"hour": 6, "minute": 2}
